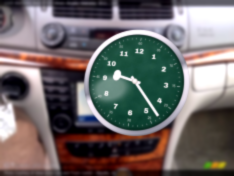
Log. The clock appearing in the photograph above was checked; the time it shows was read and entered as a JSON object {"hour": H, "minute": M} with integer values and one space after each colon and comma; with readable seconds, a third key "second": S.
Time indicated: {"hour": 9, "minute": 23}
